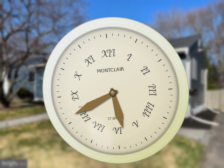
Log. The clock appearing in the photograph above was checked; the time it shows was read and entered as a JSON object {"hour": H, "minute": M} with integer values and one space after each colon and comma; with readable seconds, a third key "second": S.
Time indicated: {"hour": 5, "minute": 41}
